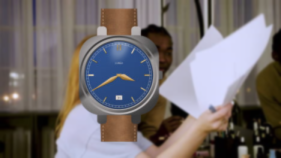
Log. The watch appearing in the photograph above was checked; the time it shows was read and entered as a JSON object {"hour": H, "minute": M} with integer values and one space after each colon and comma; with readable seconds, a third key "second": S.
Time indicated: {"hour": 3, "minute": 40}
